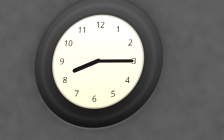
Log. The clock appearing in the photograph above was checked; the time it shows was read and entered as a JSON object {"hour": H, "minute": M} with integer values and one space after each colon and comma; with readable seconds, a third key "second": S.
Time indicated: {"hour": 8, "minute": 15}
